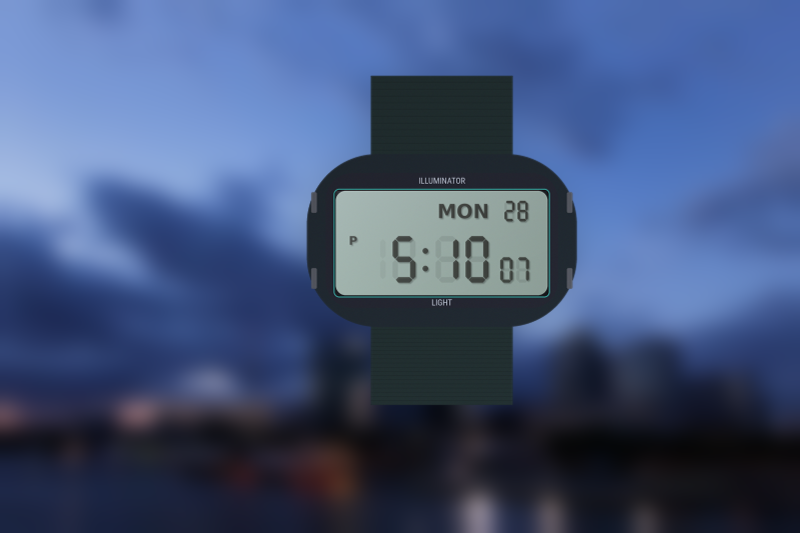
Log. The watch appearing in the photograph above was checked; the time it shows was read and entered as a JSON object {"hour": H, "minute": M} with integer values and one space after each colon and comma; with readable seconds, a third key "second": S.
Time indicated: {"hour": 5, "minute": 10, "second": 7}
